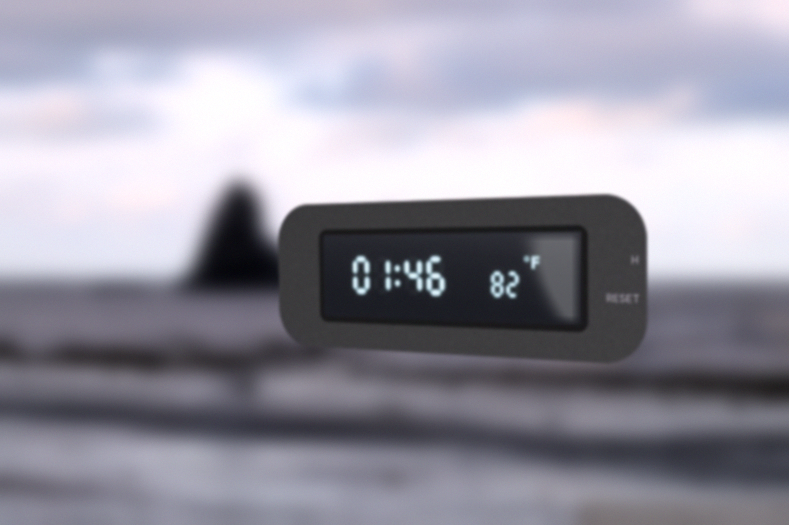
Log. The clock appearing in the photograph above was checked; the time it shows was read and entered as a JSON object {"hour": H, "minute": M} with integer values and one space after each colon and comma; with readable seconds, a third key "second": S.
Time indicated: {"hour": 1, "minute": 46}
